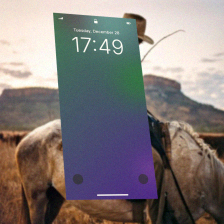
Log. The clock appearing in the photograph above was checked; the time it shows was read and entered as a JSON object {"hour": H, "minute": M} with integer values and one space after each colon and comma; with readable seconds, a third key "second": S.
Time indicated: {"hour": 17, "minute": 49}
